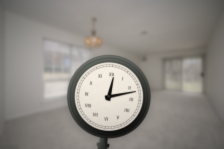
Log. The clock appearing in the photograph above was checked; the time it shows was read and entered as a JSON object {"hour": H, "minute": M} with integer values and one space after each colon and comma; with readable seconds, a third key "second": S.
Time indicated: {"hour": 12, "minute": 12}
